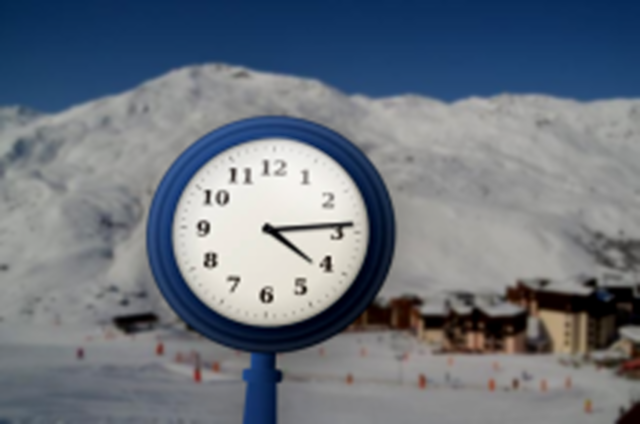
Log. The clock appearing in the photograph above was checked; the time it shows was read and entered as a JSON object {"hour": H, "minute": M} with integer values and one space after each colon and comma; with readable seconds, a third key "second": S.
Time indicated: {"hour": 4, "minute": 14}
